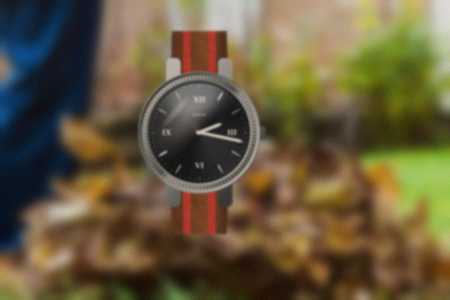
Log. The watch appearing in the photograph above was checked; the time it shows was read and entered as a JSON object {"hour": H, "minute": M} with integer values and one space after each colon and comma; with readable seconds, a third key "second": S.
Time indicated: {"hour": 2, "minute": 17}
